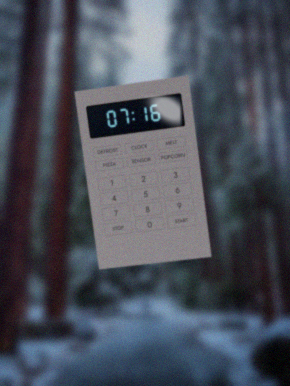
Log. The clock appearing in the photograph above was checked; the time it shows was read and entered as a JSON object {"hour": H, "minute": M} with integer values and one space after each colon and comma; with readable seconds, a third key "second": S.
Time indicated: {"hour": 7, "minute": 16}
